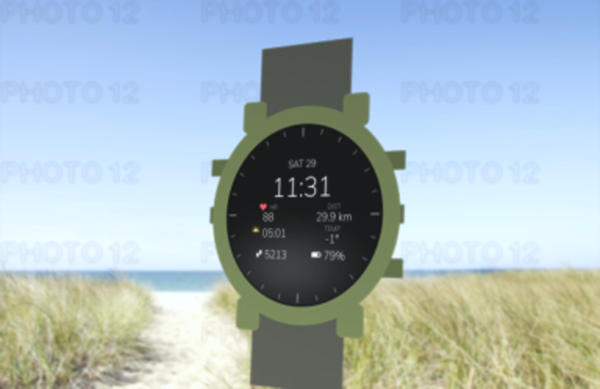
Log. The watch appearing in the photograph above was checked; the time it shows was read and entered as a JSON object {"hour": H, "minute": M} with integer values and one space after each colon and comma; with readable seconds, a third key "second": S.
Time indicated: {"hour": 11, "minute": 31}
